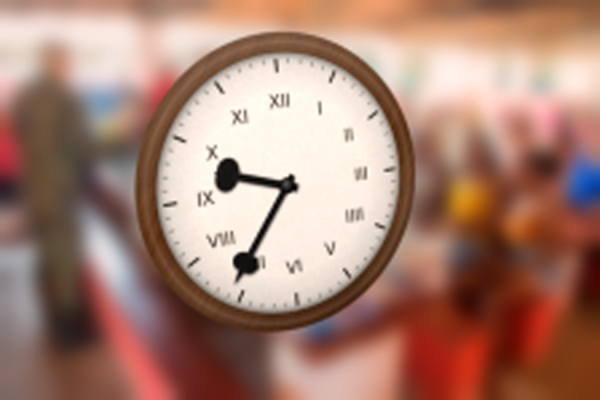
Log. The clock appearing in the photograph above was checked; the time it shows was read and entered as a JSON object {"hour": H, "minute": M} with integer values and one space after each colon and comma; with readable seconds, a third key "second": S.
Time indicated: {"hour": 9, "minute": 36}
